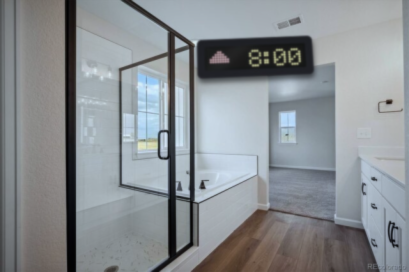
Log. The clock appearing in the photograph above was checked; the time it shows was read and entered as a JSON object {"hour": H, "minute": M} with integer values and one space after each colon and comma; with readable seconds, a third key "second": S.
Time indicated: {"hour": 8, "minute": 0}
